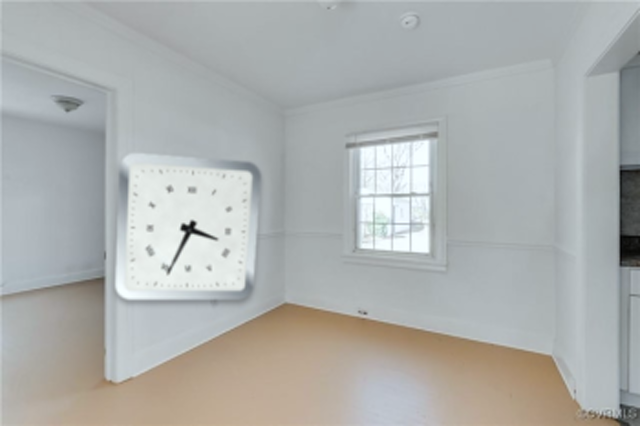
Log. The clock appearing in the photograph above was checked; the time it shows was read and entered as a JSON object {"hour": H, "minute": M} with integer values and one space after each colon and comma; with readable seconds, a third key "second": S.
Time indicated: {"hour": 3, "minute": 34}
